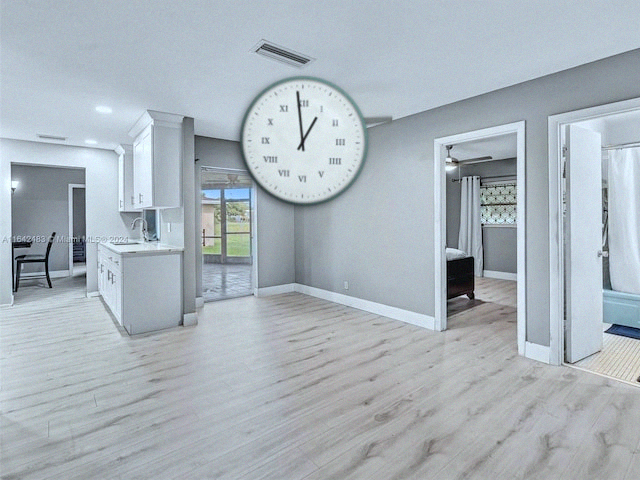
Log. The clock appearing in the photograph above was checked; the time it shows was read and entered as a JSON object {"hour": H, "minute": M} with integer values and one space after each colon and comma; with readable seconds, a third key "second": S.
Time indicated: {"hour": 12, "minute": 59}
